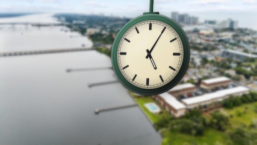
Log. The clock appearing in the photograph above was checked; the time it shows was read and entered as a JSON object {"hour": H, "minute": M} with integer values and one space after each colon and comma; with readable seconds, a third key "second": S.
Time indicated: {"hour": 5, "minute": 5}
